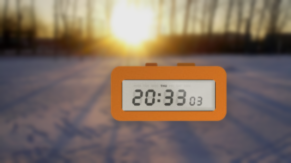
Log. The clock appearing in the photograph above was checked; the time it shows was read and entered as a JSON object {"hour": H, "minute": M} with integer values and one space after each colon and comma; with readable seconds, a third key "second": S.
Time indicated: {"hour": 20, "minute": 33, "second": 3}
